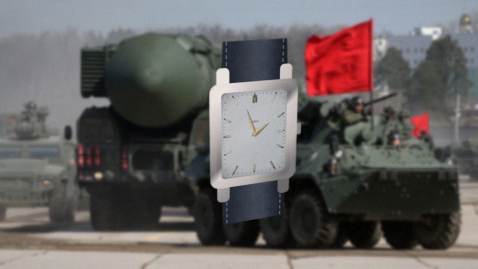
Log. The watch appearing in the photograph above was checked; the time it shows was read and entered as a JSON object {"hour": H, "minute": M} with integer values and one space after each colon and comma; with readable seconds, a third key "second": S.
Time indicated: {"hour": 1, "minute": 57}
